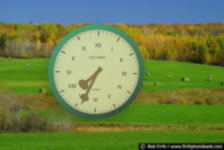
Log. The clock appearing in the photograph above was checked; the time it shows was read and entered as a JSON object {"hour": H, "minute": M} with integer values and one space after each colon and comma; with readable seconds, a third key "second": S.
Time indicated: {"hour": 7, "minute": 34}
